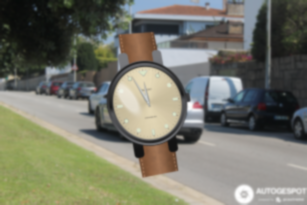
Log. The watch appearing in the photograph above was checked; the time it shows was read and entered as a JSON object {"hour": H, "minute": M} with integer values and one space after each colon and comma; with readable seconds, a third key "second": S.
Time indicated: {"hour": 11, "minute": 56}
